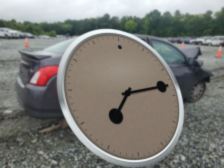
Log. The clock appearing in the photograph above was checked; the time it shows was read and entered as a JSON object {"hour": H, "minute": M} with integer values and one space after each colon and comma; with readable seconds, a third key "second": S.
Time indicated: {"hour": 7, "minute": 13}
